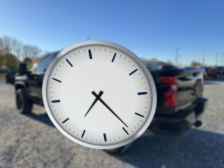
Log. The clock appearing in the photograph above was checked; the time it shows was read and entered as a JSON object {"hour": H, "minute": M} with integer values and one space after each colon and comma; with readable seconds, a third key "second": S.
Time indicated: {"hour": 7, "minute": 24}
